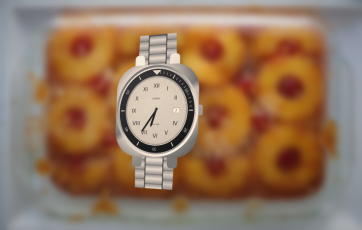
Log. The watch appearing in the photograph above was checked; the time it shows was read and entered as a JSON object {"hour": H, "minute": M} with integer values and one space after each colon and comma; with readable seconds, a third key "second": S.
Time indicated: {"hour": 6, "minute": 36}
